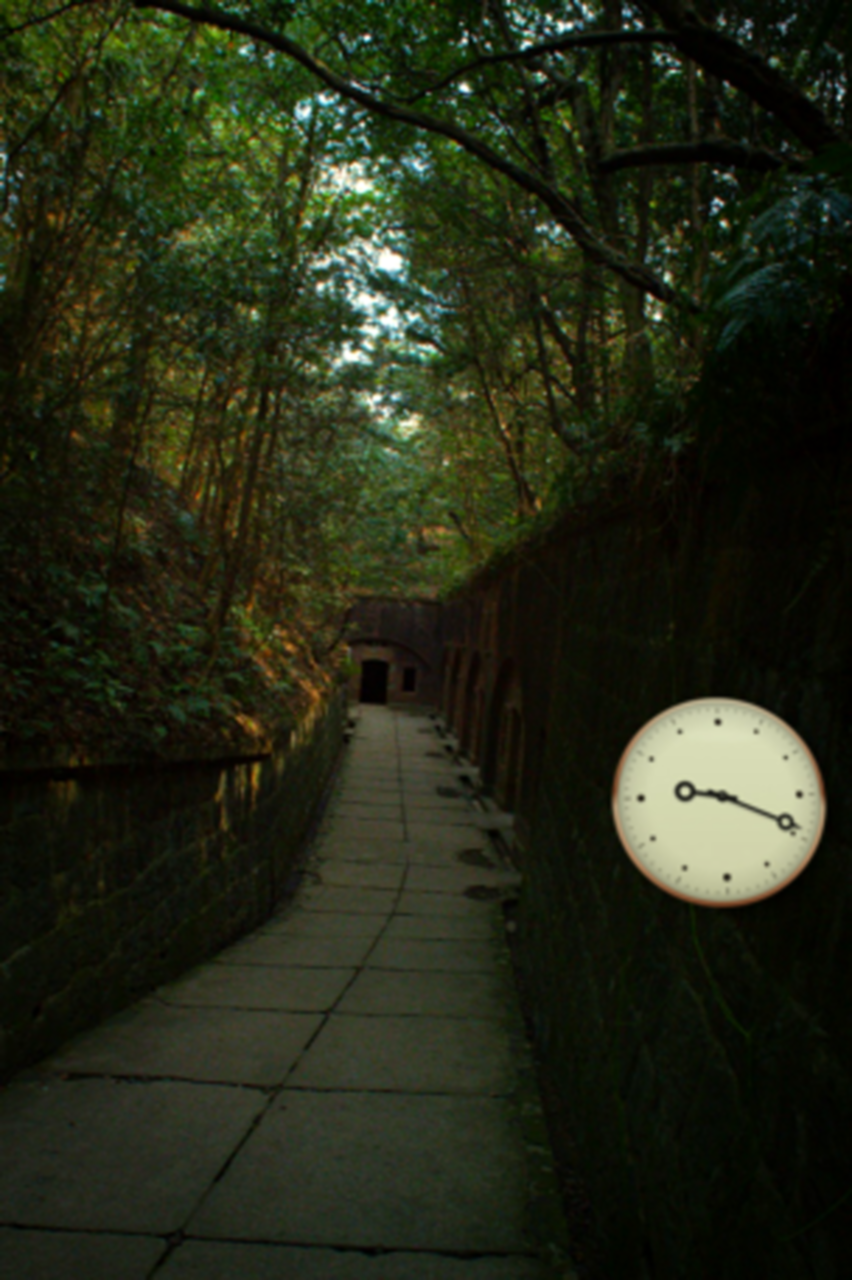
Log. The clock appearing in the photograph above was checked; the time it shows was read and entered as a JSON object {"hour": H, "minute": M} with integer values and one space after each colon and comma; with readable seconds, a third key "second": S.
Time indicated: {"hour": 9, "minute": 19}
